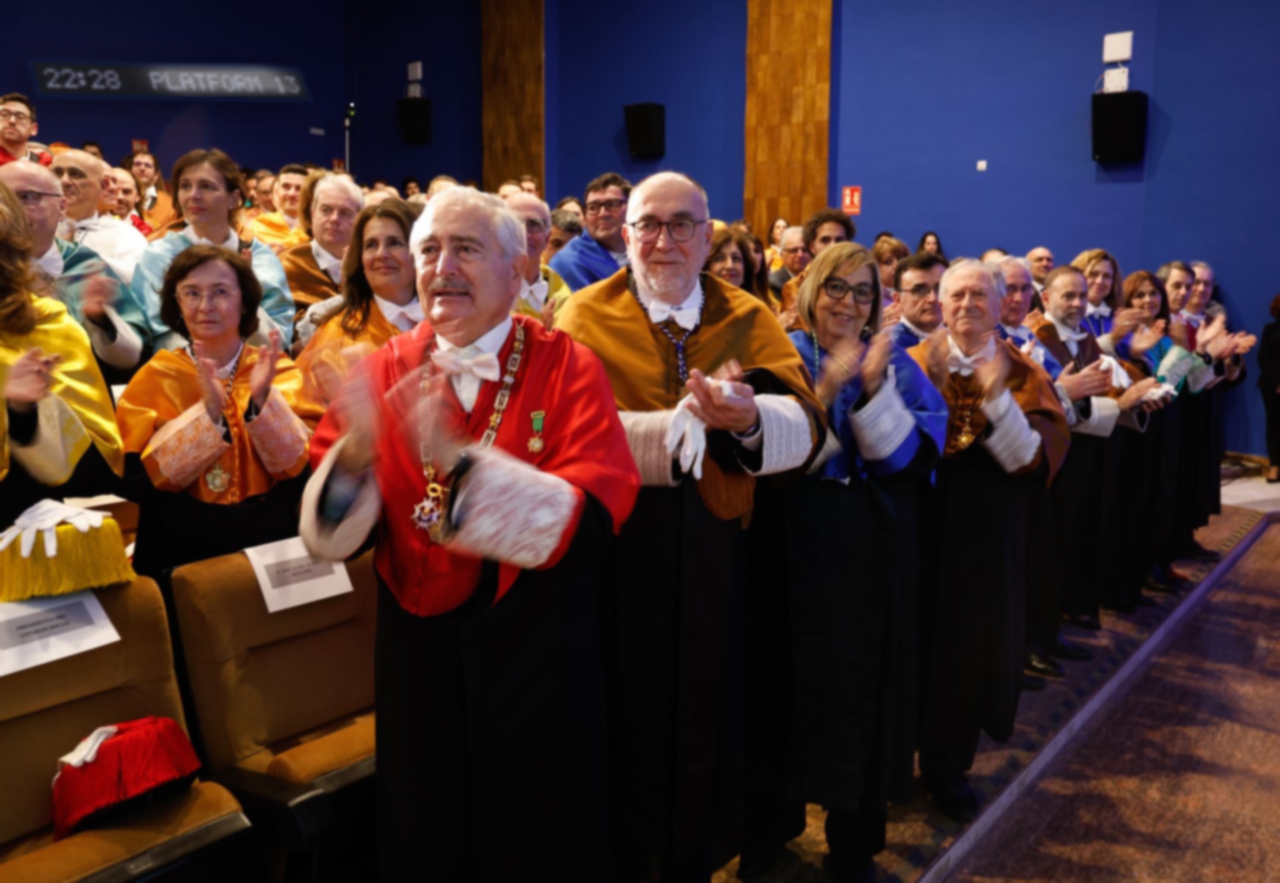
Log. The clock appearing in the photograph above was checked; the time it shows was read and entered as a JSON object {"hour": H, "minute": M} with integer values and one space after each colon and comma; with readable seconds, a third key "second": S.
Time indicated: {"hour": 22, "minute": 28}
